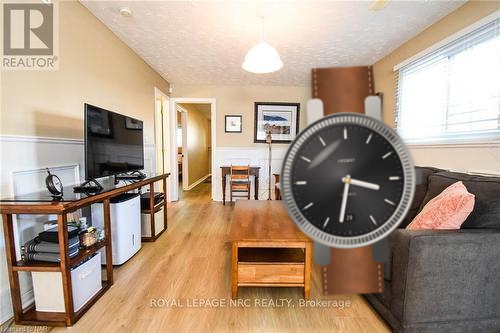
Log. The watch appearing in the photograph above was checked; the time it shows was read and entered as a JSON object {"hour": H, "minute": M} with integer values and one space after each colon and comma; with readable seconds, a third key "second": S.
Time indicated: {"hour": 3, "minute": 32}
